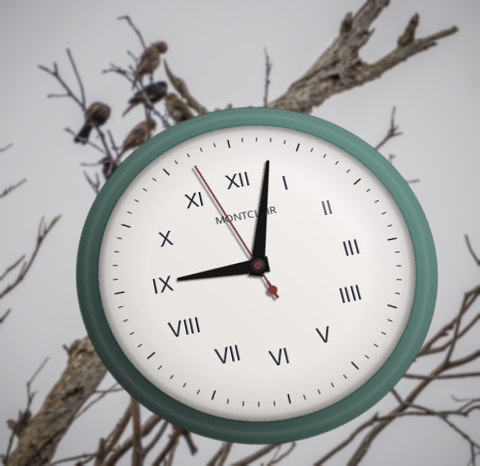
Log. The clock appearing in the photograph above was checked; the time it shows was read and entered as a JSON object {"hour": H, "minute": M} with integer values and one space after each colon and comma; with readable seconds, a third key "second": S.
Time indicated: {"hour": 9, "minute": 2, "second": 57}
